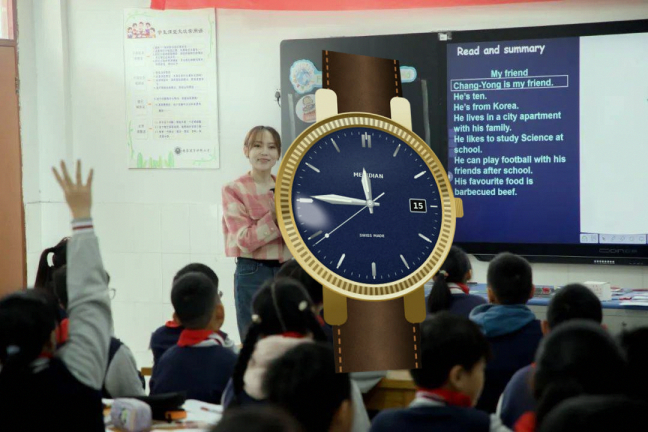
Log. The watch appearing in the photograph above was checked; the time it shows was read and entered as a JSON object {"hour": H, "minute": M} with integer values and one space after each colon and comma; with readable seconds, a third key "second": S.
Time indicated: {"hour": 11, "minute": 45, "second": 39}
